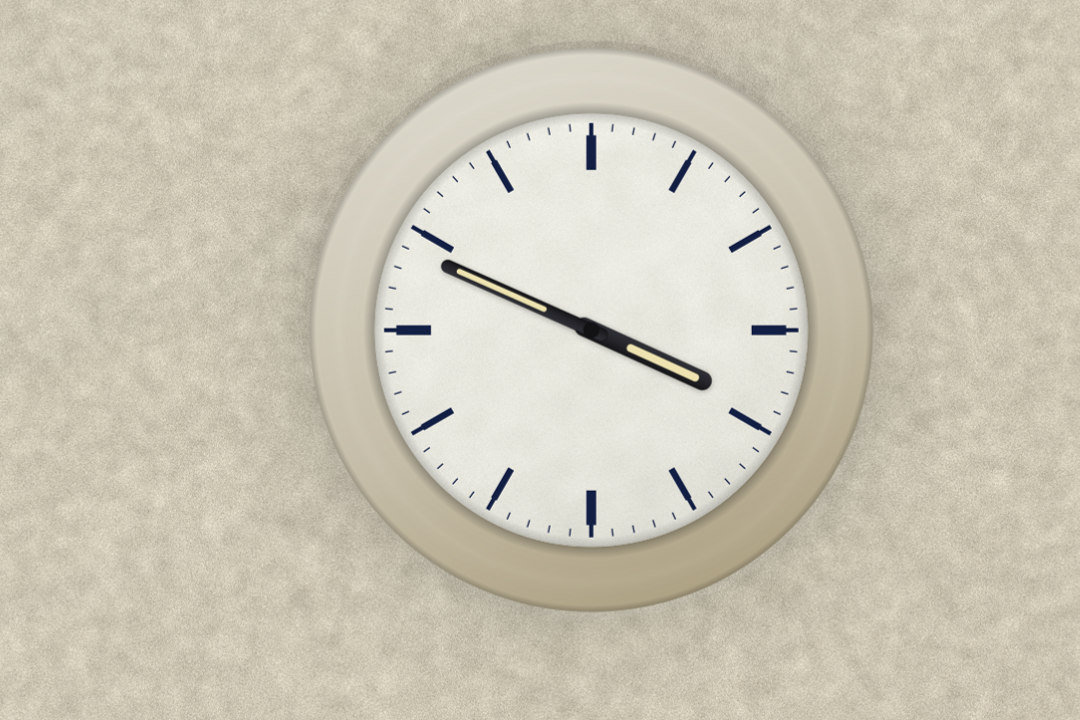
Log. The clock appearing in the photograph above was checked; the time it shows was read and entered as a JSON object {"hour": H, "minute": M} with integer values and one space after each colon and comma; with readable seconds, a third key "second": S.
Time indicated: {"hour": 3, "minute": 49}
